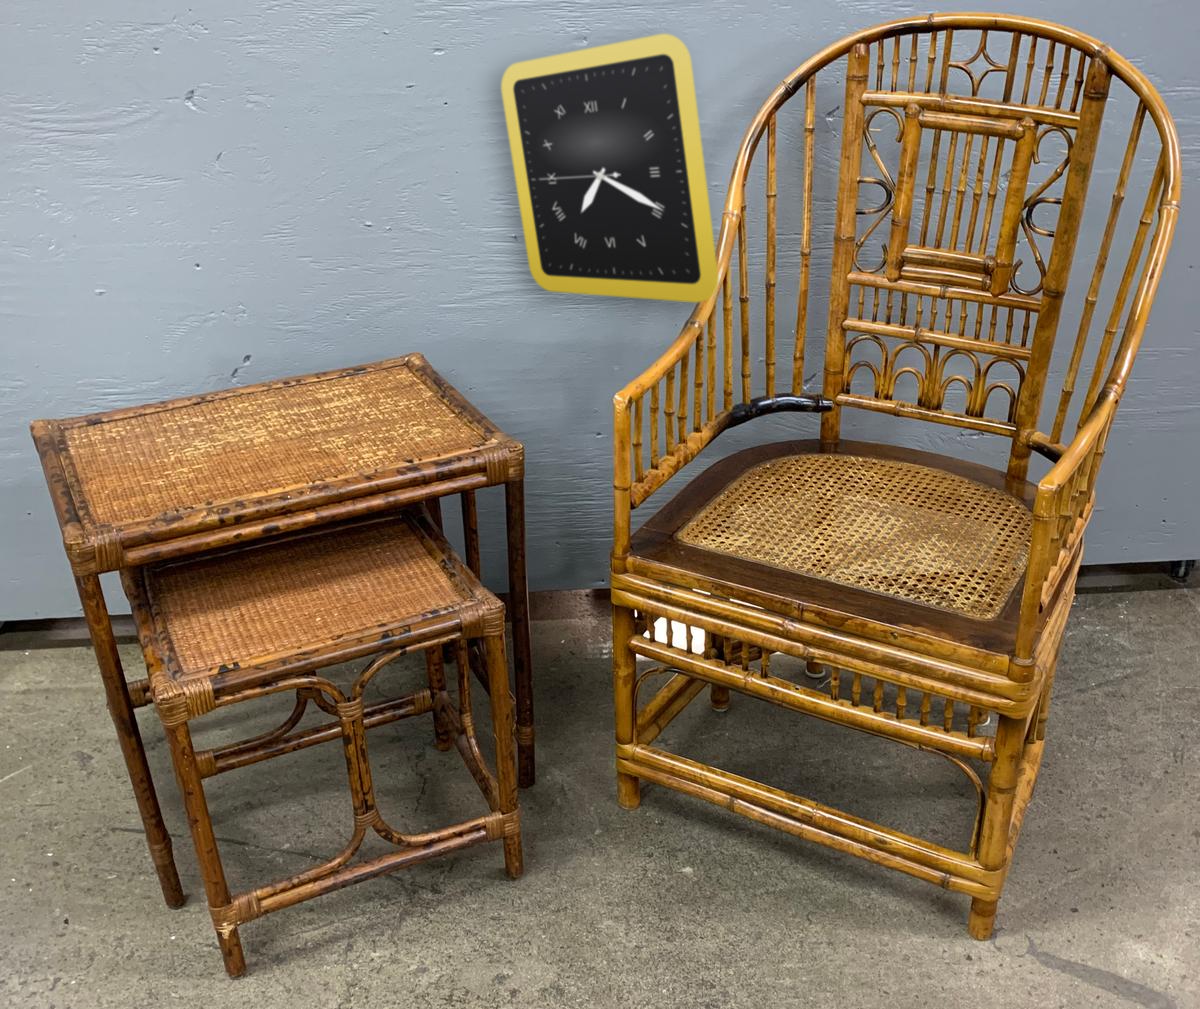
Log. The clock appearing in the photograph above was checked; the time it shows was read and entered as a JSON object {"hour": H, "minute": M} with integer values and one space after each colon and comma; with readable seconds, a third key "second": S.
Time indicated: {"hour": 7, "minute": 19, "second": 45}
